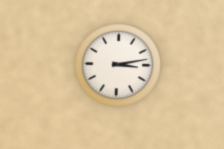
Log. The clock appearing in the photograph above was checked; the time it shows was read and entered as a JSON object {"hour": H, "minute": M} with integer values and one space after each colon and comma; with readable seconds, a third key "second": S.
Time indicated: {"hour": 3, "minute": 13}
